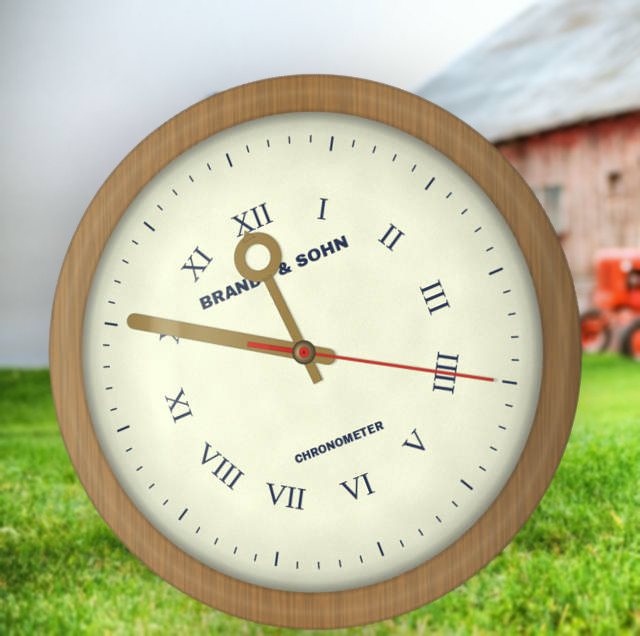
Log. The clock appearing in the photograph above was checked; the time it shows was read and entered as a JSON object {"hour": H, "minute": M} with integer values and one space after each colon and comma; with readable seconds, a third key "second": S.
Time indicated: {"hour": 11, "minute": 50, "second": 20}
